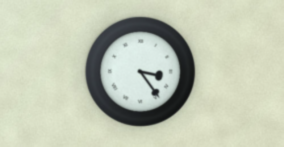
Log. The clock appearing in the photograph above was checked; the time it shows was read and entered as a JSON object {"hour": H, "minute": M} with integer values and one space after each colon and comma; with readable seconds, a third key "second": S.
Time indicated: {"hour": 3, "minute": 24}
